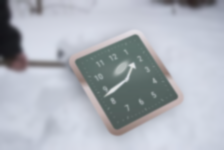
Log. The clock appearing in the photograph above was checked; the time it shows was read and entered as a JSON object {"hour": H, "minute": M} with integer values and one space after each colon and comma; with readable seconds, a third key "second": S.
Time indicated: {"hour": 1, "minute": 43}
